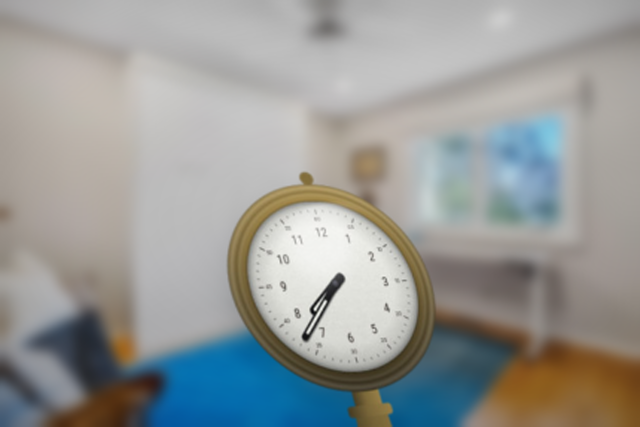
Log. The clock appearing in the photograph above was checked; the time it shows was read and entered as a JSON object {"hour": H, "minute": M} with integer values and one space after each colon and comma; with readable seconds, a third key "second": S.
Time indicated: {"hour": 7, "minute": 37}
